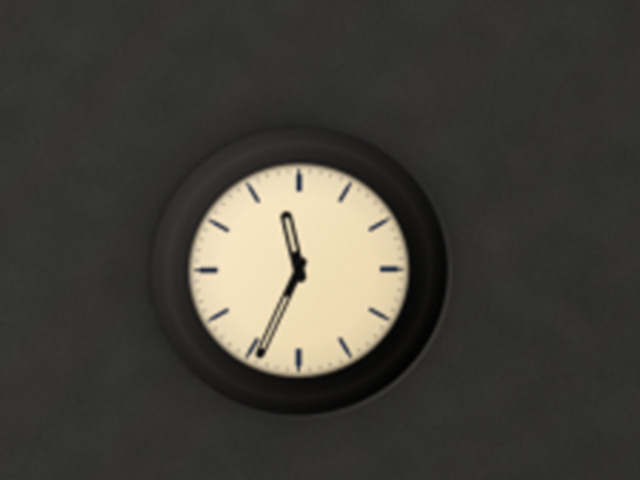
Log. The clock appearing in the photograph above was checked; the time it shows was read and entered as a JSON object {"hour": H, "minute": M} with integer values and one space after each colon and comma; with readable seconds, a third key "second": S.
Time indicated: {"hour": 11, "minute": 34}
